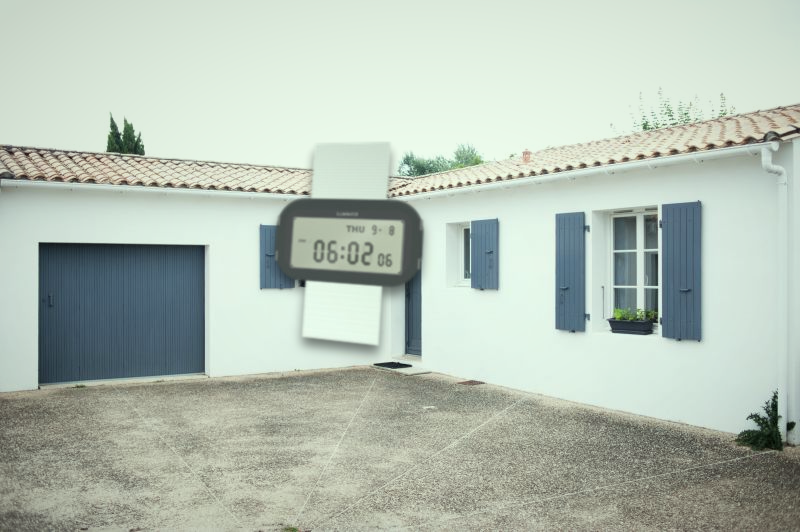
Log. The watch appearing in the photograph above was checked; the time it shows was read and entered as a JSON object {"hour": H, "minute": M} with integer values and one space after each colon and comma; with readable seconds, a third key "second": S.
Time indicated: {"hour": 6, "minute": 2, "second": 6}
